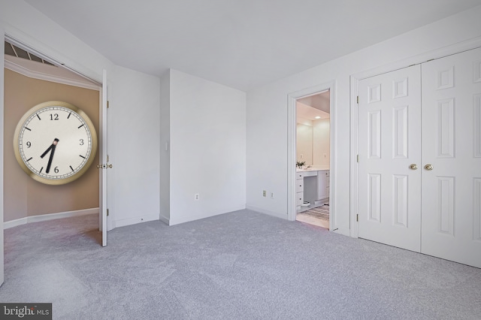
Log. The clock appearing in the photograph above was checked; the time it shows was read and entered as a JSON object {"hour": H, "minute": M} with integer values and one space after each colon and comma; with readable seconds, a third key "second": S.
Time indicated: {"hour": 7, "minute": 33}
